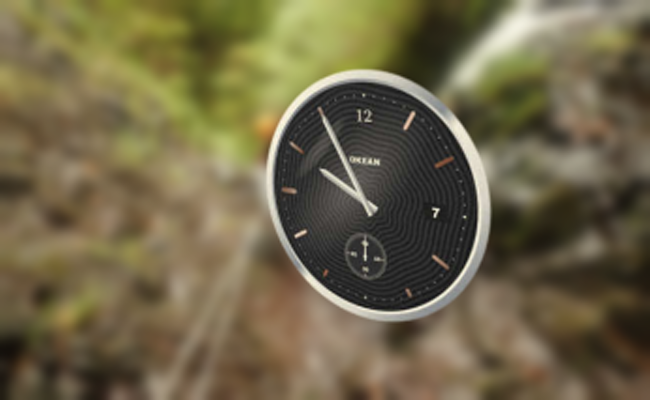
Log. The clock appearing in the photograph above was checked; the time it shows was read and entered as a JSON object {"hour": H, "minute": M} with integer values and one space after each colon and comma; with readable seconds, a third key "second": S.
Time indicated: {"hour": 9, "minute": 55}
